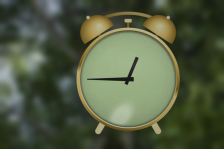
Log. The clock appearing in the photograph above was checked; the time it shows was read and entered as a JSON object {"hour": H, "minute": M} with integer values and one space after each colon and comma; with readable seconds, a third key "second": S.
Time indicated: {"hour": 12, "minute": 45}
